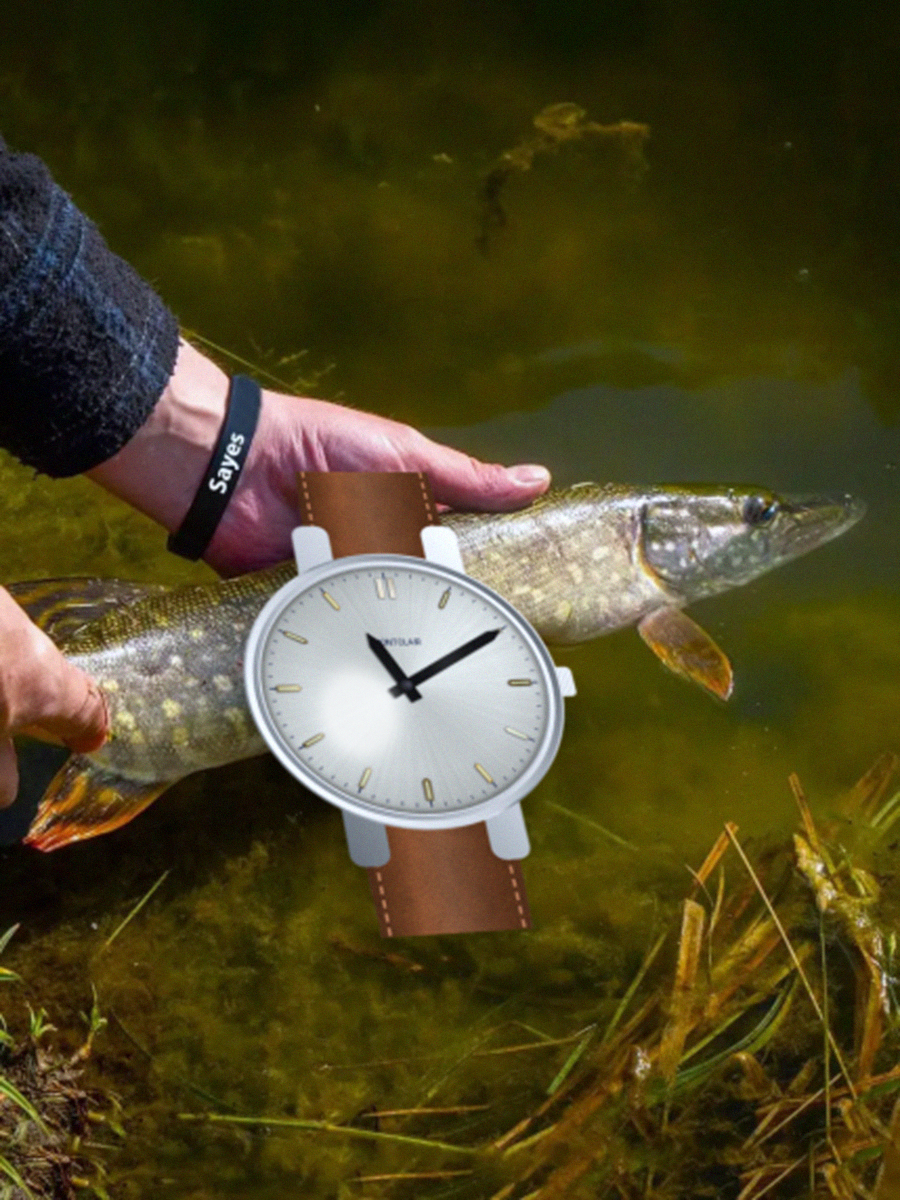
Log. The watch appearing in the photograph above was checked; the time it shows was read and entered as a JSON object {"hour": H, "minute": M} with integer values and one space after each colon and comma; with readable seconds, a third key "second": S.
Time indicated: {"hour": 11, "minute": 10}
